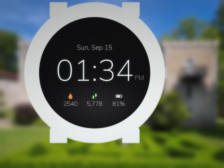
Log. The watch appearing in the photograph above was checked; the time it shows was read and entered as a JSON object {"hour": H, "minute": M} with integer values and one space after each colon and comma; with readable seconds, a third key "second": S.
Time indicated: {"hour": 1, "minute": 34}
